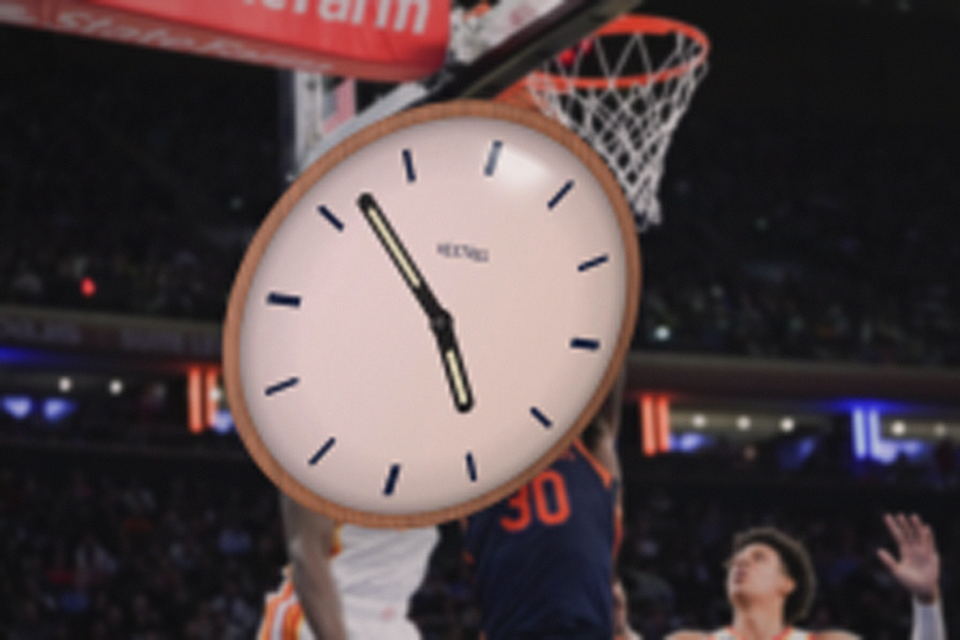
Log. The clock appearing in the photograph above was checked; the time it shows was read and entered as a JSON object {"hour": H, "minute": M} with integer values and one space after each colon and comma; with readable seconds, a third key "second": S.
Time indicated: {"hour": 4, "minute": 52}
